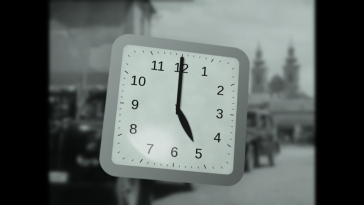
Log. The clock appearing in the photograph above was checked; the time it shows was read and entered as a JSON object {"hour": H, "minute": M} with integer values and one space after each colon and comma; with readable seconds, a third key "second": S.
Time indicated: {"hour": 5, "minute": 0}
